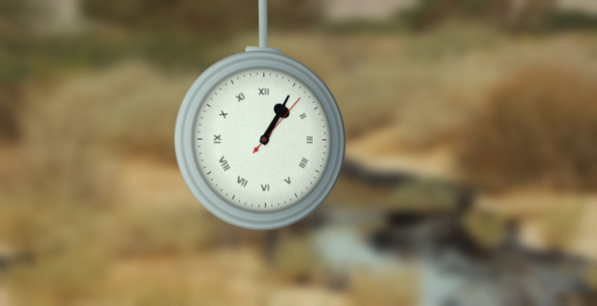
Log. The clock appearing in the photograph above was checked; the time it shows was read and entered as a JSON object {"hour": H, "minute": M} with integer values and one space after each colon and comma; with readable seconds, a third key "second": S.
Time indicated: {"hour": 1, "minute": 5, "second": 7}
